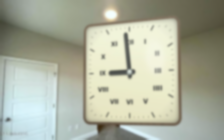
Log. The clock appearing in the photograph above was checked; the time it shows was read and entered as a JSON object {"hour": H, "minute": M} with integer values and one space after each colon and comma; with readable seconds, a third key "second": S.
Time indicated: {"hour": 8, "minute": 59}
